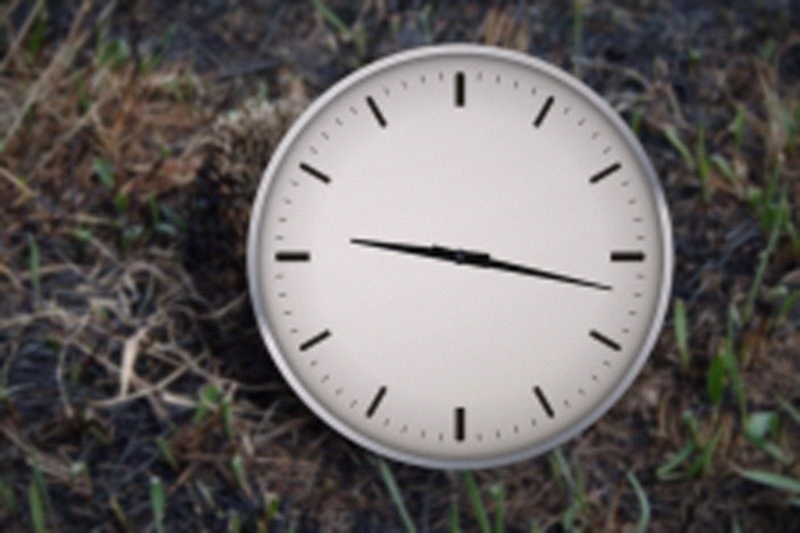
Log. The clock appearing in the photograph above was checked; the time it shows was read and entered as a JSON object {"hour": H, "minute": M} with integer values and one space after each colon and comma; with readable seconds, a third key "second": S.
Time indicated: {"hour": 9, "minute": 17}
